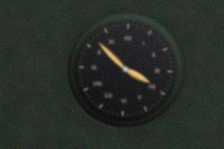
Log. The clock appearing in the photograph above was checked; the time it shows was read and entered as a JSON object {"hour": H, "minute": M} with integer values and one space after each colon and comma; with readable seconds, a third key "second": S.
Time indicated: {"hour": 3, "minute": 52}
